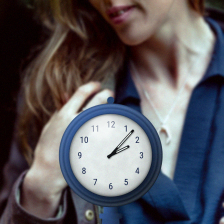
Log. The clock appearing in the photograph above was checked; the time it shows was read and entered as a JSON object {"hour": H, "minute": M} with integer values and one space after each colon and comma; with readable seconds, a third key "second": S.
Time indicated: {"hour": 2, "minute": 7}
